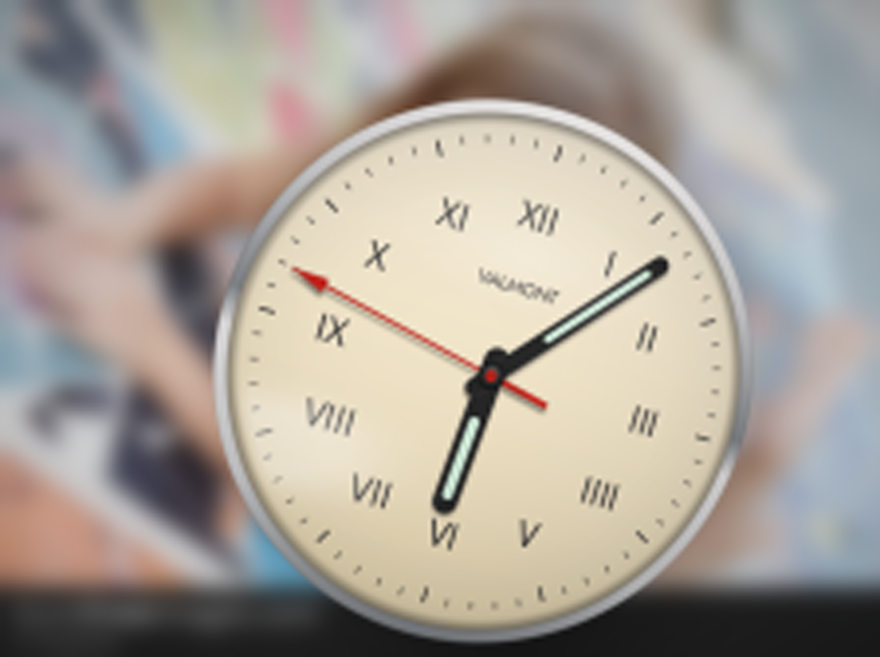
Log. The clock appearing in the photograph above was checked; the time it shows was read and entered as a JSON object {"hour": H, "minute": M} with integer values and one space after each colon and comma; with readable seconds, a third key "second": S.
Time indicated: {"hour": 6, "minute": 6, "second": 47}
